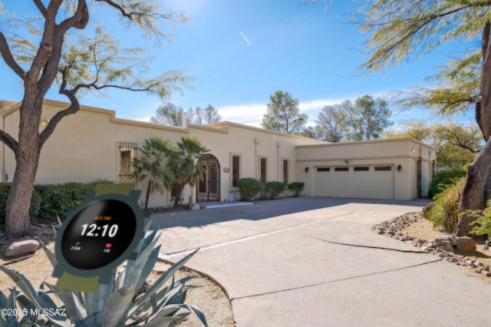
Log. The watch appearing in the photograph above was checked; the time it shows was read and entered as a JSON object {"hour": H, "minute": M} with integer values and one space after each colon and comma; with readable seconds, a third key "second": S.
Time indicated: {"hour": 12, "minute": 10}
